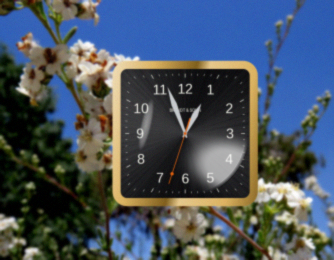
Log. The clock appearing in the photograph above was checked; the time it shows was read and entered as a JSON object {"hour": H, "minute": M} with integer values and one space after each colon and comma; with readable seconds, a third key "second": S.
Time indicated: {"hour": 12, "minute": 56, "second": 33}
